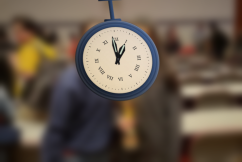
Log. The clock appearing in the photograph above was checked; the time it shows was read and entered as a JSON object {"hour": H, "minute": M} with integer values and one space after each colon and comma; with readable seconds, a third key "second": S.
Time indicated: {"hour": 12, "minute": 59}
